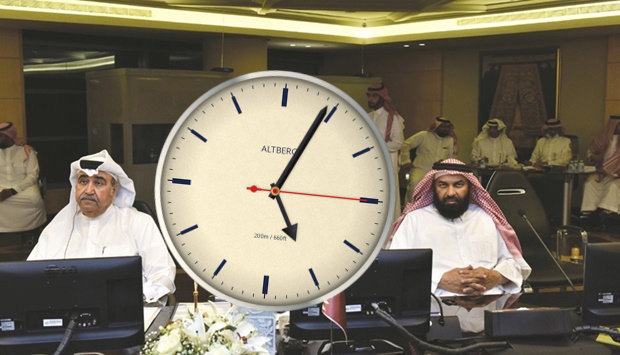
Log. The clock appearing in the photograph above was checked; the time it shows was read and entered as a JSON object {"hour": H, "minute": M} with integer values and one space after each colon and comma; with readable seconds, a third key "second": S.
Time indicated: {"hour": 5, "minute": 4, "second": 15}
